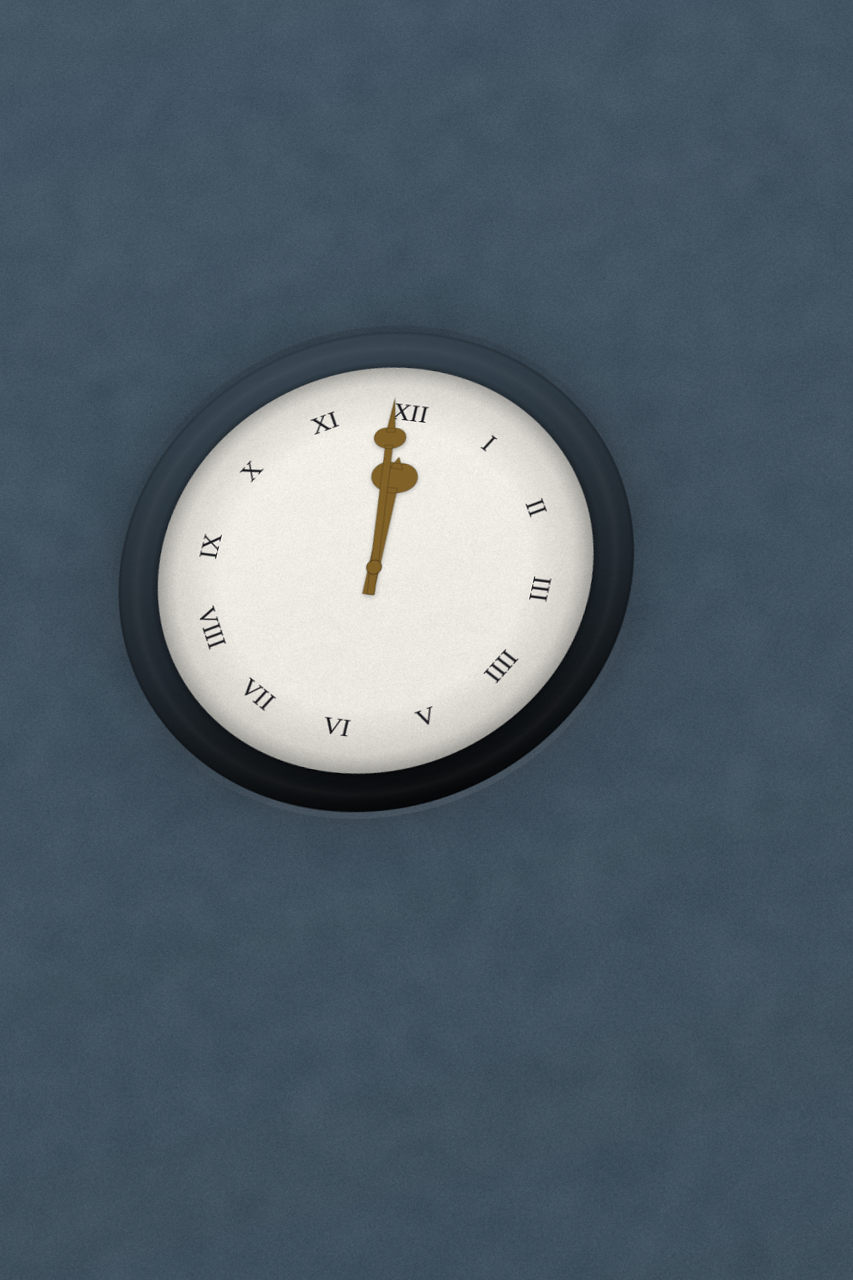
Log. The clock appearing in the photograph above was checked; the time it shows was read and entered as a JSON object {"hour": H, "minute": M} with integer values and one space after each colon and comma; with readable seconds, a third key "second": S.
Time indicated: {"hour": 11, "minute": 59}
